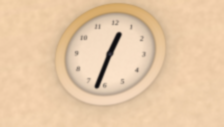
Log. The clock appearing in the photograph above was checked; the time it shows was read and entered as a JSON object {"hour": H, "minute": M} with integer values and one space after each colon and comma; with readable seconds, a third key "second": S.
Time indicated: {"hour": 12, "minute": 32}
